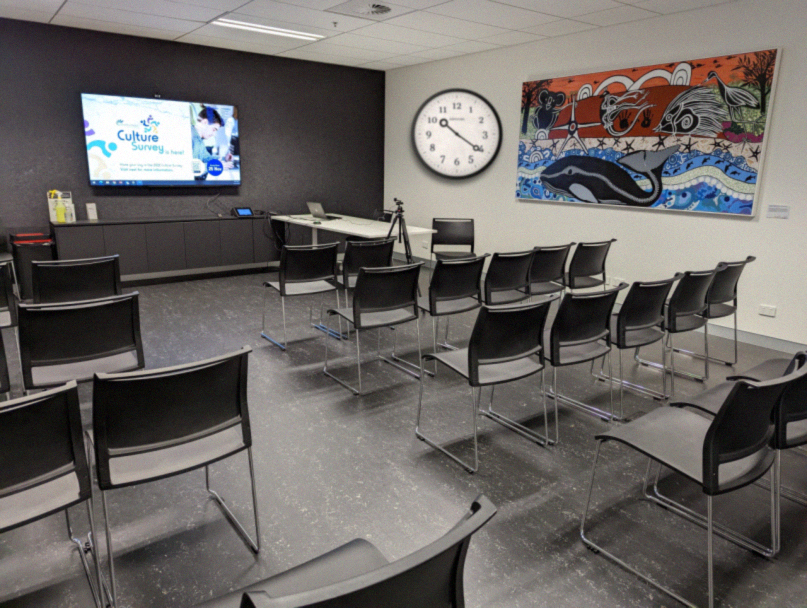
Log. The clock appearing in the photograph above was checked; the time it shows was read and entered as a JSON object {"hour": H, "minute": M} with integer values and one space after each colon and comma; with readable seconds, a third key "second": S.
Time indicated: {"hour": 10, "minute": 21}
